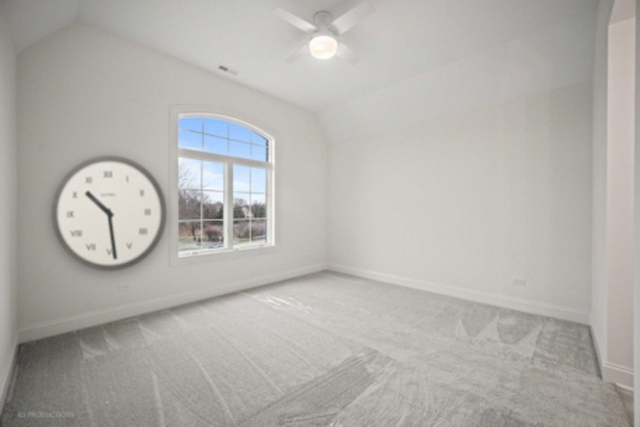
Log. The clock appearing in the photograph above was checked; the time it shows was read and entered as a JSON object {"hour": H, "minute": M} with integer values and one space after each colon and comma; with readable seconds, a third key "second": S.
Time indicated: {"hour": 10, "minute": 29}
